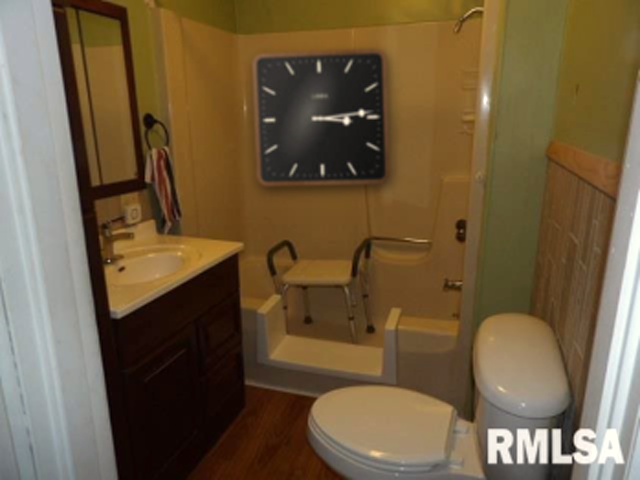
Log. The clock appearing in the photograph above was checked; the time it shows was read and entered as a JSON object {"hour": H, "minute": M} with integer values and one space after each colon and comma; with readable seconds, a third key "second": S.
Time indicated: {"hour": 3, "minute": 14}
